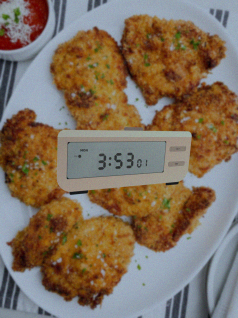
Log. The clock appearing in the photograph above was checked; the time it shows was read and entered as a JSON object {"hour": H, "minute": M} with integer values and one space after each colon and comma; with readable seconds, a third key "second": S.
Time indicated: {"hour": 3, "minute": 53, "second": 1}
